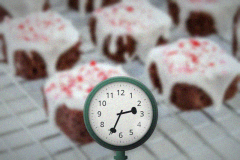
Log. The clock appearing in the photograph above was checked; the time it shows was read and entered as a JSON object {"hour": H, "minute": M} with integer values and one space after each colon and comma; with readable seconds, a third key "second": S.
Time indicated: {"hour": 2, "minute": 34}
